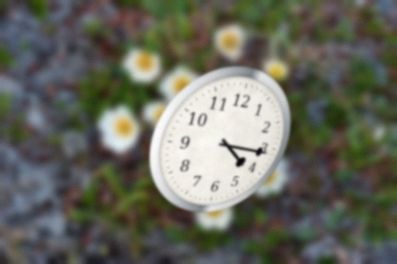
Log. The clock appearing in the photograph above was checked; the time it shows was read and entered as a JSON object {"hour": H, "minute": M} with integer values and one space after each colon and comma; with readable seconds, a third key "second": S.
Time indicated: {"hour": 4, "minute": 16}
